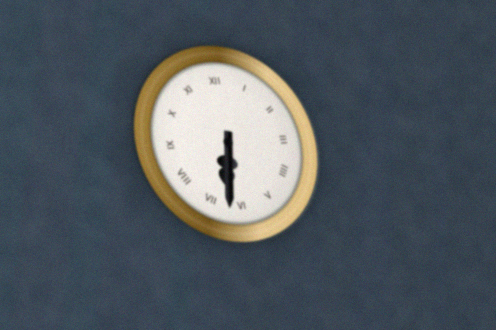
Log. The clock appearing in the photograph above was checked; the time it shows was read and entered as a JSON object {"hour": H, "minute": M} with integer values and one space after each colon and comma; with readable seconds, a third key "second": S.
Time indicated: {"hour": 6, "minute": 32}
